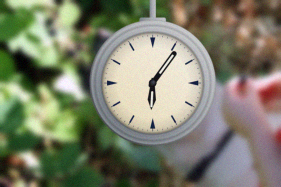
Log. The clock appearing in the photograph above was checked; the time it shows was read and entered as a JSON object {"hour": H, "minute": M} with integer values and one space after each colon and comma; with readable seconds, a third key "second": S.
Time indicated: {"hour": 6, "minute": 6}
